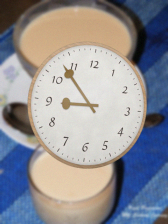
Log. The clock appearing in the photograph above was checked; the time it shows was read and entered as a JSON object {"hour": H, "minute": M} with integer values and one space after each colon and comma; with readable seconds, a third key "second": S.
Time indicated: {"hour": 8, "minute": 53}
